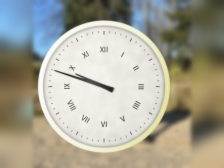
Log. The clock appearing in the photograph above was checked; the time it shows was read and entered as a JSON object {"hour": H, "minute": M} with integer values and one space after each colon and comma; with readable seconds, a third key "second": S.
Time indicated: {"hour": 9, "minute": 48}
